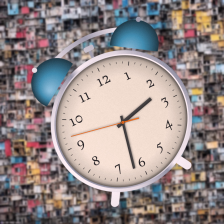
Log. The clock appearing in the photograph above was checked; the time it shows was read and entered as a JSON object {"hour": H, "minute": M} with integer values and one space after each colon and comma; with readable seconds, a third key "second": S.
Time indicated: {"hour": 2, "minute": 31, "second": 47}
